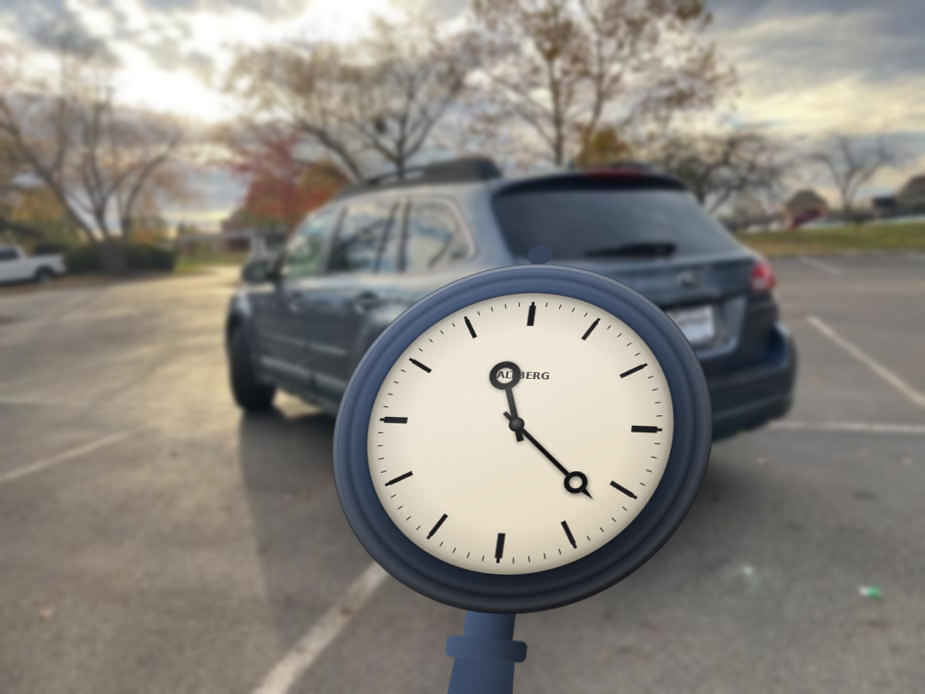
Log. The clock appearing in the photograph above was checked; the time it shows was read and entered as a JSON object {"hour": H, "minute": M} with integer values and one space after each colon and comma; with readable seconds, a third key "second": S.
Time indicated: {"hour": 11, "minute": 22}
